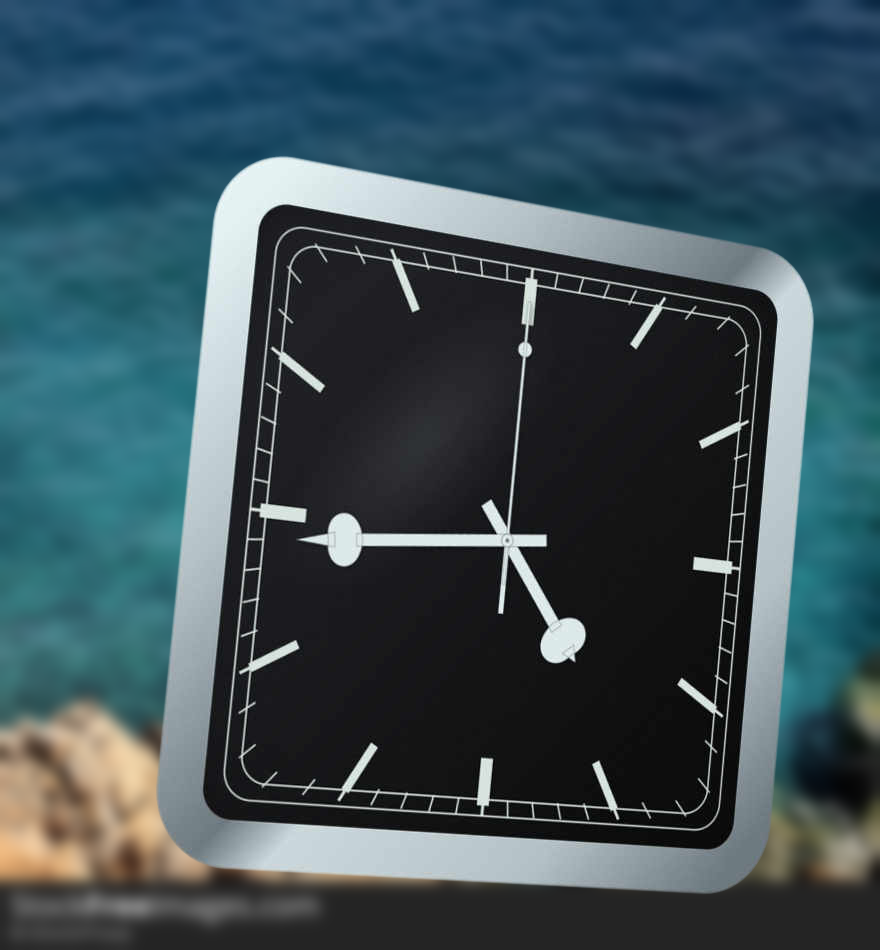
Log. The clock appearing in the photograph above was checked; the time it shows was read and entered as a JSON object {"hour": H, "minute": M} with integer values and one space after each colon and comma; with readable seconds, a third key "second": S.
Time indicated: {"hour": 4, "minute": 44, "second": 0}
